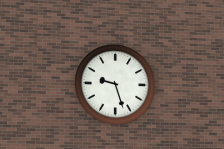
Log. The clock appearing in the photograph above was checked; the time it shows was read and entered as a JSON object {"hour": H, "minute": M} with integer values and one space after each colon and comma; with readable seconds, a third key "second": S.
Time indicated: {"hour": 9, "minute": 27}
